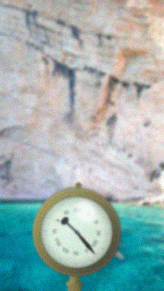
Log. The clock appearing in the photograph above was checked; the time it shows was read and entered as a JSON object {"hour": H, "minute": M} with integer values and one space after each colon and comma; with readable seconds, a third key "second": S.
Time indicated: {"hour": 10, "minute": 23}
